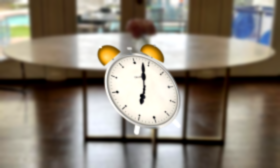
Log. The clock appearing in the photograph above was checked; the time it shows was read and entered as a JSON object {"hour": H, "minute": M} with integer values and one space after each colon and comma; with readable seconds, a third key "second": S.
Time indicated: {"hour": 7, "minute": 3}
